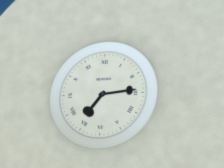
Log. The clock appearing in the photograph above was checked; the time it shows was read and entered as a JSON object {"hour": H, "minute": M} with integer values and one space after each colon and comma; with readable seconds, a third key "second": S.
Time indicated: {"hour": 7, "minute": 14}
